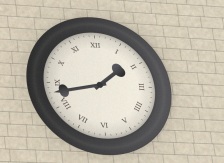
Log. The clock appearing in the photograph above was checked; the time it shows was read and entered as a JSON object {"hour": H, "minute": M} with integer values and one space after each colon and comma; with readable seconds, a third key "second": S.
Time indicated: {"hour": 1, "minute": 43}
